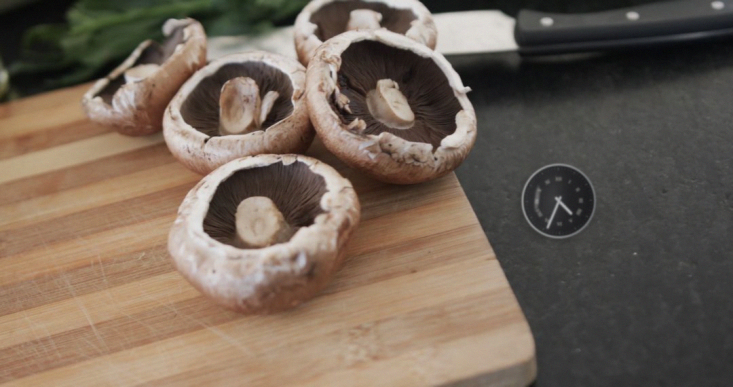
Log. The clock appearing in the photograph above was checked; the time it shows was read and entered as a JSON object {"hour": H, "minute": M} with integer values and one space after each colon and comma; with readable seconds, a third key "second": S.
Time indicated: {"hour": 4, "minute": 34}
